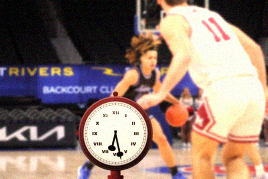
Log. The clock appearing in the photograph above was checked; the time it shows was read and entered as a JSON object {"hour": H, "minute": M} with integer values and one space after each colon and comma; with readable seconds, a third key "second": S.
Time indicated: {"hour": 6, "minute": 28}
